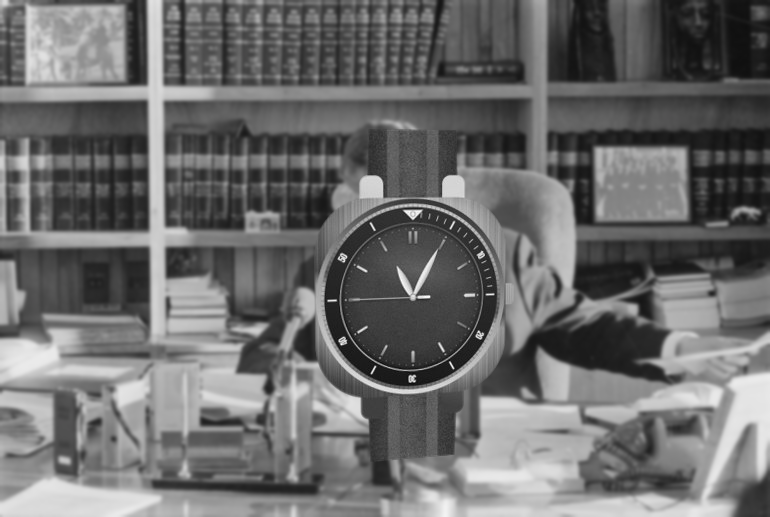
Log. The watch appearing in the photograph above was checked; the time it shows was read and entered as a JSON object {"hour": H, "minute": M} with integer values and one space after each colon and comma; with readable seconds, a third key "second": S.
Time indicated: {"hour": 11, "minute": 4, "second": 45}
